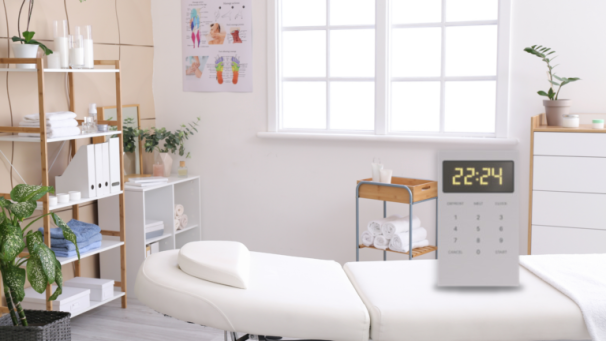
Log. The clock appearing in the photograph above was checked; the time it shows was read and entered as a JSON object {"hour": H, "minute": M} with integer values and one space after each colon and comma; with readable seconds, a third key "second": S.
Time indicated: {"hour": 22, "minute": 24}
